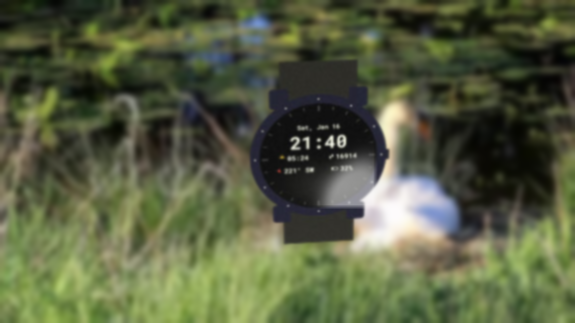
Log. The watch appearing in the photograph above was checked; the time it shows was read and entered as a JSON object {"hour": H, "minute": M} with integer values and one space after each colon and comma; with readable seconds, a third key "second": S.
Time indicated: {"hour": 21, "minute": 40}
